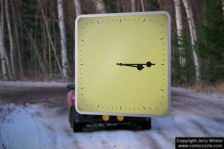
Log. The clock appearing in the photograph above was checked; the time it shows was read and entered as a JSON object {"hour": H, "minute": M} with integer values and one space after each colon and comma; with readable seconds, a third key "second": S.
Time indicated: {"hour": 3, "minute": 15}
